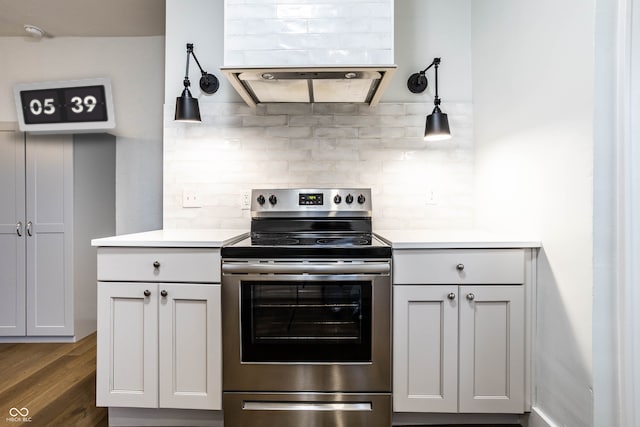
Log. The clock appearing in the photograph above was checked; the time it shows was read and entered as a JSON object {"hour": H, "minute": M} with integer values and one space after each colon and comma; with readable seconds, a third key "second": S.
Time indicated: {"hour": 5, "minute": 39}
